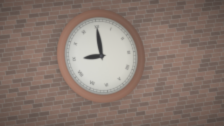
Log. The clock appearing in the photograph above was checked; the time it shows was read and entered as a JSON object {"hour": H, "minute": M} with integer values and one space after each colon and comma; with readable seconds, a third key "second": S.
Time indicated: {"hour": 9, "minute": 0}
